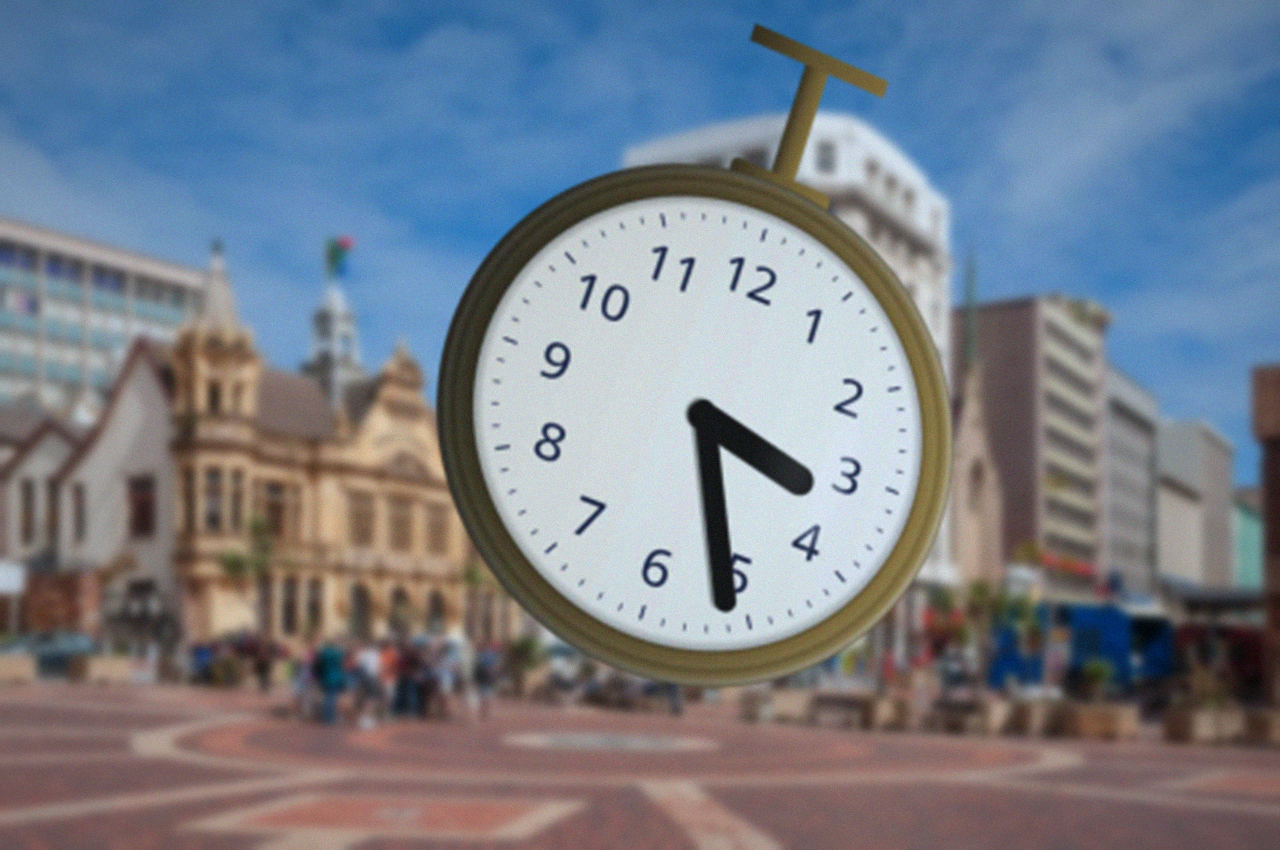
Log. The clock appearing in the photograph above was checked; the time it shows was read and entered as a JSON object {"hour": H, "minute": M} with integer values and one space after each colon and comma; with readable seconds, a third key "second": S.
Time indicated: {"hour": 3, "minute": 26}
